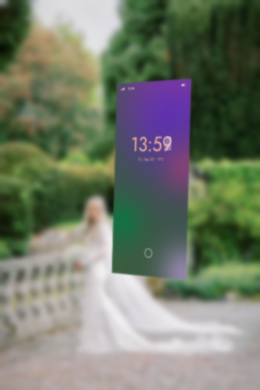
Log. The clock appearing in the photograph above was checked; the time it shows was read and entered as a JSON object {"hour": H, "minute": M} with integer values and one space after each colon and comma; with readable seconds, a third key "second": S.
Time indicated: {"hour": 13, "minute": 59}
